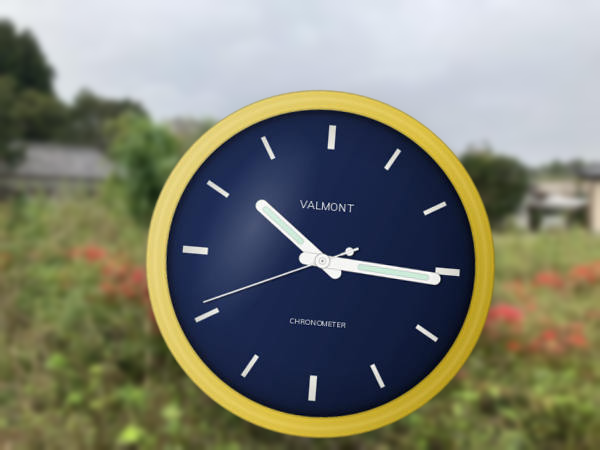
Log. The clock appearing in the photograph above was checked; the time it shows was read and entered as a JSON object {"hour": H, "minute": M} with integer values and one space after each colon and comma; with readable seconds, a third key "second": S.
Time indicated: {"hour": 10, "minute": 15, "second": 41}
